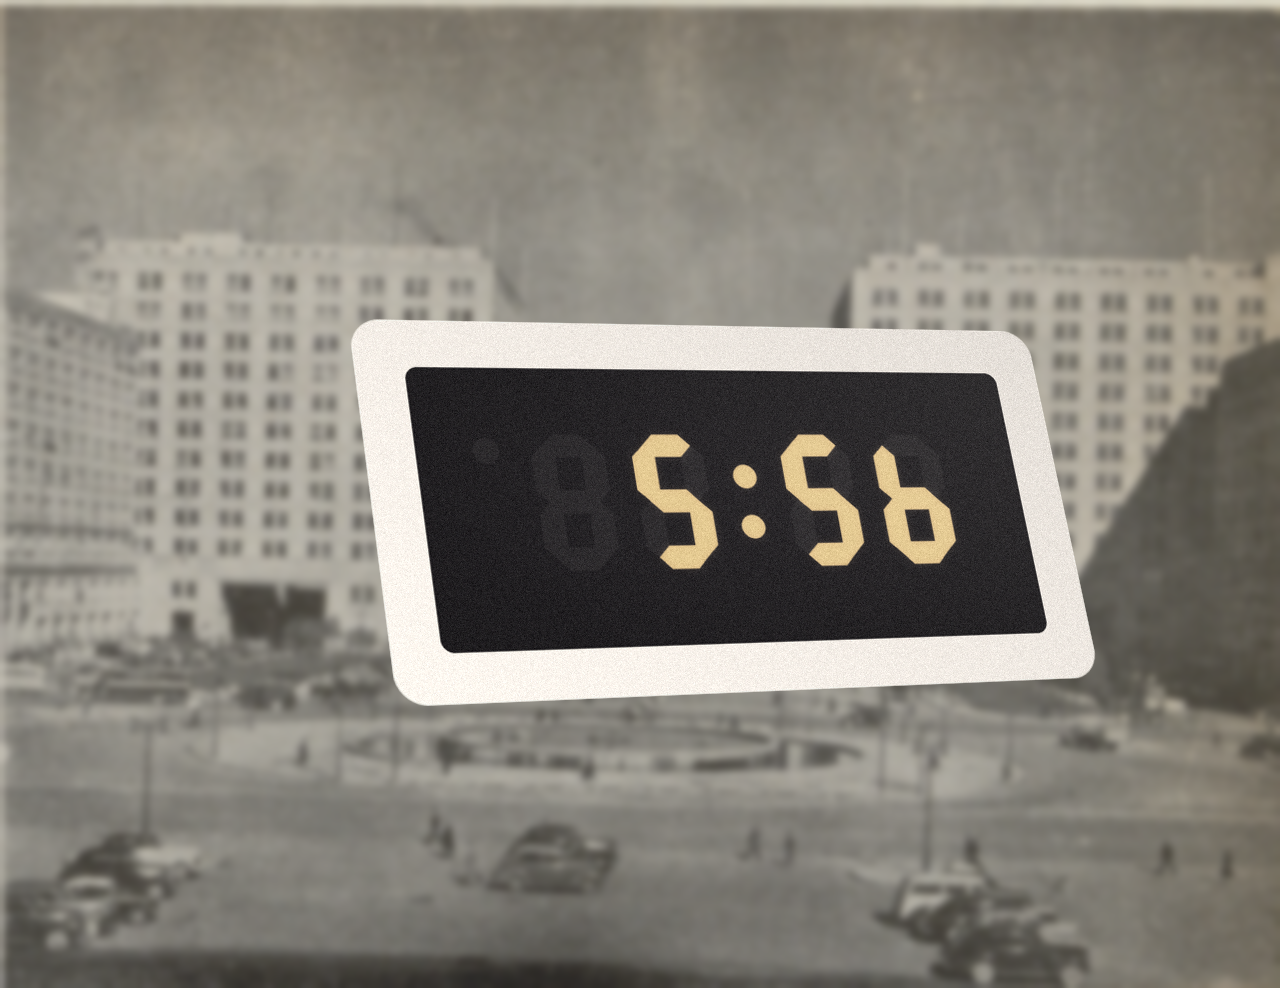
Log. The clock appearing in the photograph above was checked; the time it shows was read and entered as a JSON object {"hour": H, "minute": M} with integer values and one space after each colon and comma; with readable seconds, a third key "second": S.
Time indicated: {"hour": 5, "minute": 56}
